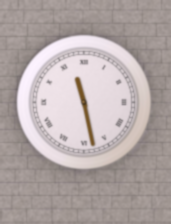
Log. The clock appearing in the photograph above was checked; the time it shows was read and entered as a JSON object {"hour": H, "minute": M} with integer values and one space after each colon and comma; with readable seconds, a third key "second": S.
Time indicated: {"hour": 11, "minute": 28}
